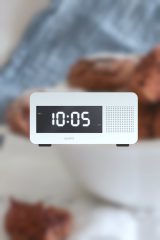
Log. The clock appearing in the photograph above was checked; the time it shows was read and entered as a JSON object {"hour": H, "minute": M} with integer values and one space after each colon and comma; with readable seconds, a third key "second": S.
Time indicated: {"hour": 10, "minute": 5}
